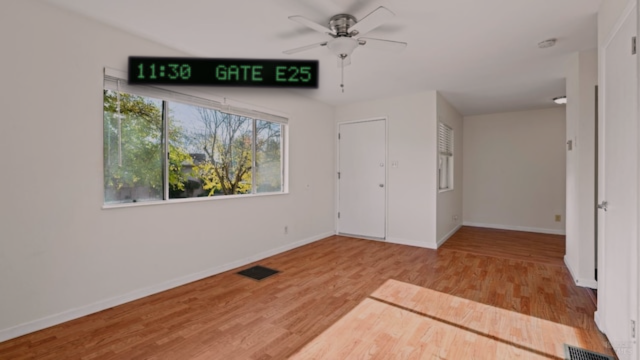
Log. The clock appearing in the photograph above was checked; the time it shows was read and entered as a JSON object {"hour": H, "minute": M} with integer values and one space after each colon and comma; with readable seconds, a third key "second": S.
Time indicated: {"hour": 11, "minute": 30}
